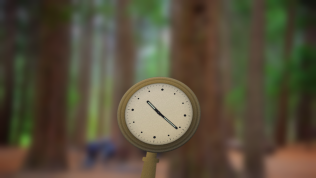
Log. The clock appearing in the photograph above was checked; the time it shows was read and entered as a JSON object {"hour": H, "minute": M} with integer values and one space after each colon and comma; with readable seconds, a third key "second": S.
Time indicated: {"hour": 10, "minute": 21}
